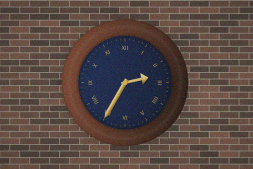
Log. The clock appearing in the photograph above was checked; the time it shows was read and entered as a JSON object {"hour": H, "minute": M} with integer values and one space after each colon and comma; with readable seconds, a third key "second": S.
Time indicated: {"hour": 2, "minute": 35}
